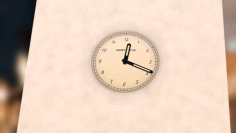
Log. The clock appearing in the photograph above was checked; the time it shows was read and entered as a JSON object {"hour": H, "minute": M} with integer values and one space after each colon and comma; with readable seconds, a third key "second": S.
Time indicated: {"hour": 12, "minute": 19}
